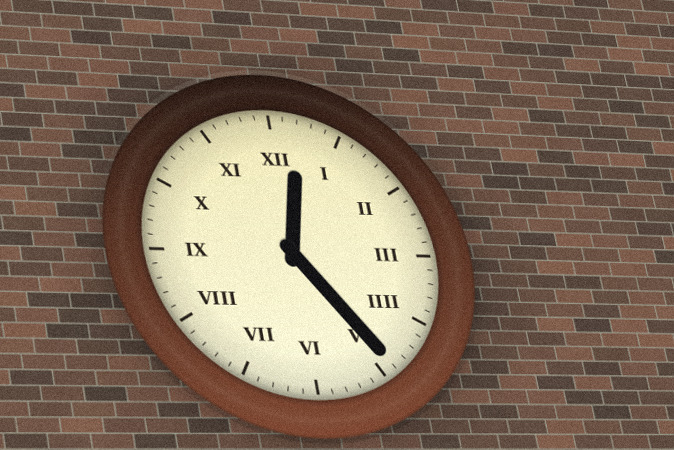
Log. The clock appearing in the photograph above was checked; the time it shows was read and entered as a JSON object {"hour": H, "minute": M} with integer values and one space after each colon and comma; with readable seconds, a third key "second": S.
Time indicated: {"hour": 12, "minute": 24}
